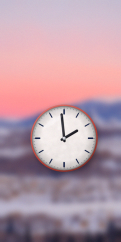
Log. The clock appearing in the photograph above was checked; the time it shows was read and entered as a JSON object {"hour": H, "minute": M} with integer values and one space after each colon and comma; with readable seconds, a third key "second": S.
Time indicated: {"hour": 1, "minute": 59}
